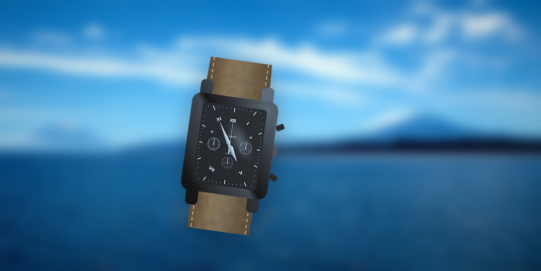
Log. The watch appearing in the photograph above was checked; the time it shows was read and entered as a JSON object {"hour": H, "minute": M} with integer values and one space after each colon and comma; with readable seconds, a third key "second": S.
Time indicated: {"hour": 4, "minute": 55}
